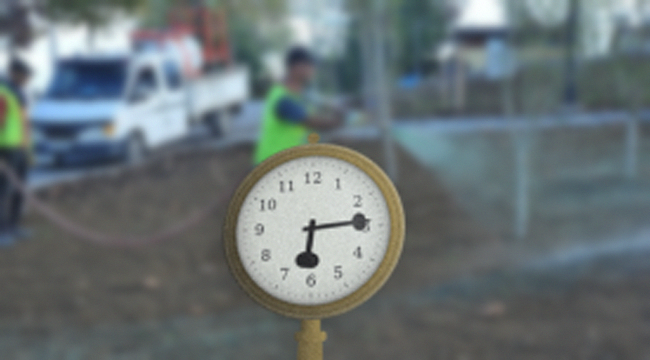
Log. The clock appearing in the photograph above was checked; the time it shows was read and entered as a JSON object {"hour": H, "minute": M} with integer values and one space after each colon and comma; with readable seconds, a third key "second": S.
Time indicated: {"hour": 6, "minute": 14}
